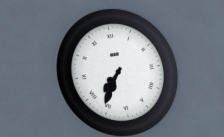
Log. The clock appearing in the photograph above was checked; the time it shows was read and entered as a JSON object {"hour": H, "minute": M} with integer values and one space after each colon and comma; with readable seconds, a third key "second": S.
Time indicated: {"hour": 7, "minute": 36}
